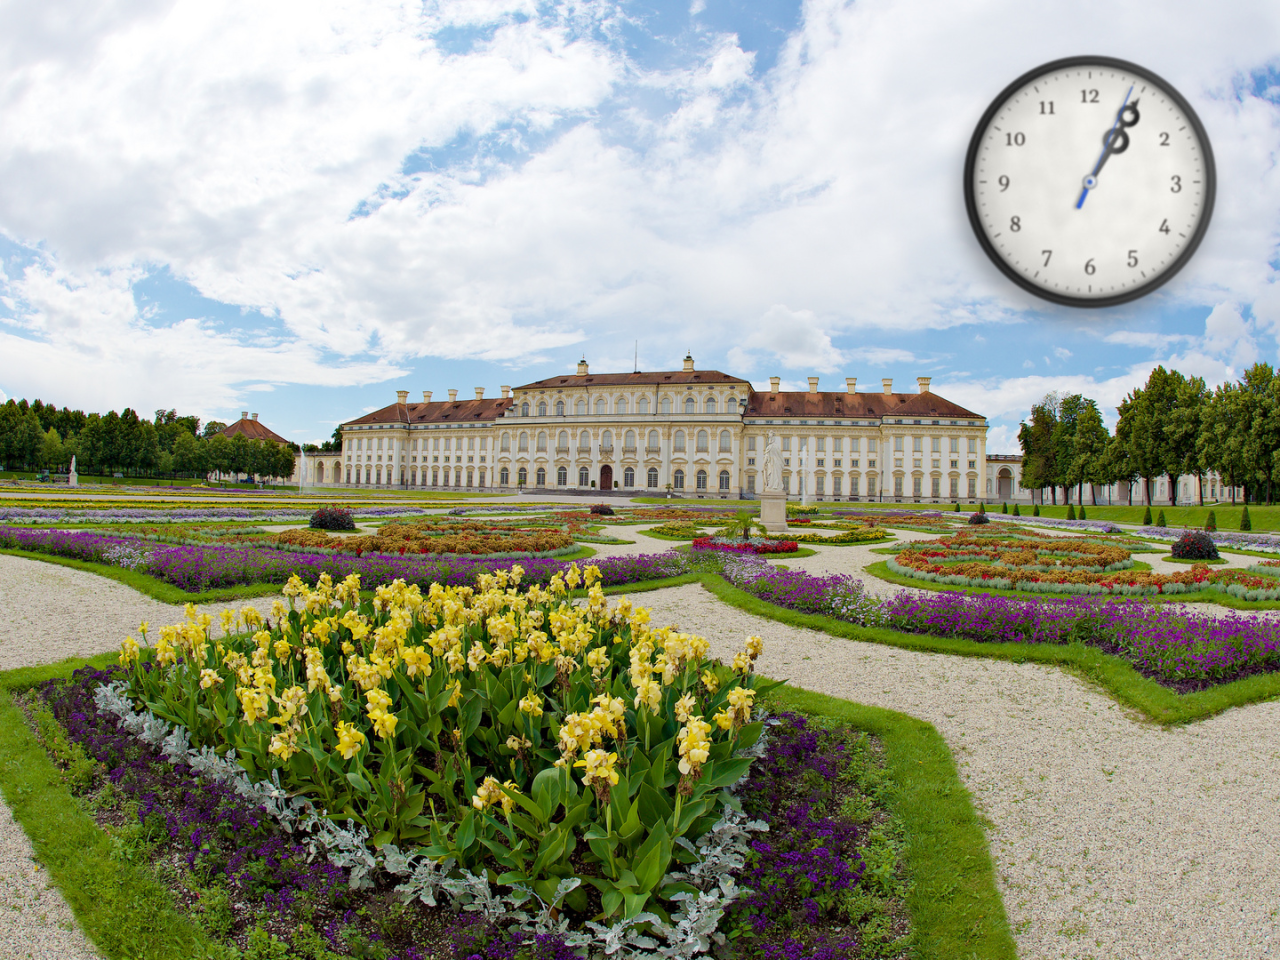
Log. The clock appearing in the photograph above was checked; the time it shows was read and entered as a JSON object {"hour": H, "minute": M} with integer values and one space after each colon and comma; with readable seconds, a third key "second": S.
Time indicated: {"hour": 1, "minute": 5, "second": 4}
